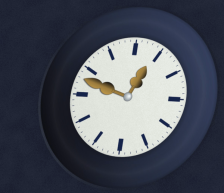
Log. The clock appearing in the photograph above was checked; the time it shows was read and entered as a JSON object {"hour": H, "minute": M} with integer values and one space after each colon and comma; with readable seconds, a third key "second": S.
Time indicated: {"hour": 12, "minute": 48}
